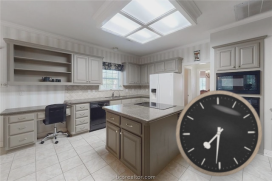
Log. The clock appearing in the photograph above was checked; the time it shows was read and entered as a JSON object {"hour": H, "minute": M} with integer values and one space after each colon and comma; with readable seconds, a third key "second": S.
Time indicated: {"hour": 7, "minute": 31}
